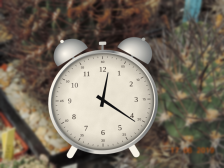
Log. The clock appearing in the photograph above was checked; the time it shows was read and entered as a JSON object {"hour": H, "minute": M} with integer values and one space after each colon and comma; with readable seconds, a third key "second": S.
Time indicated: {"hour": 12, "minute": 21}
